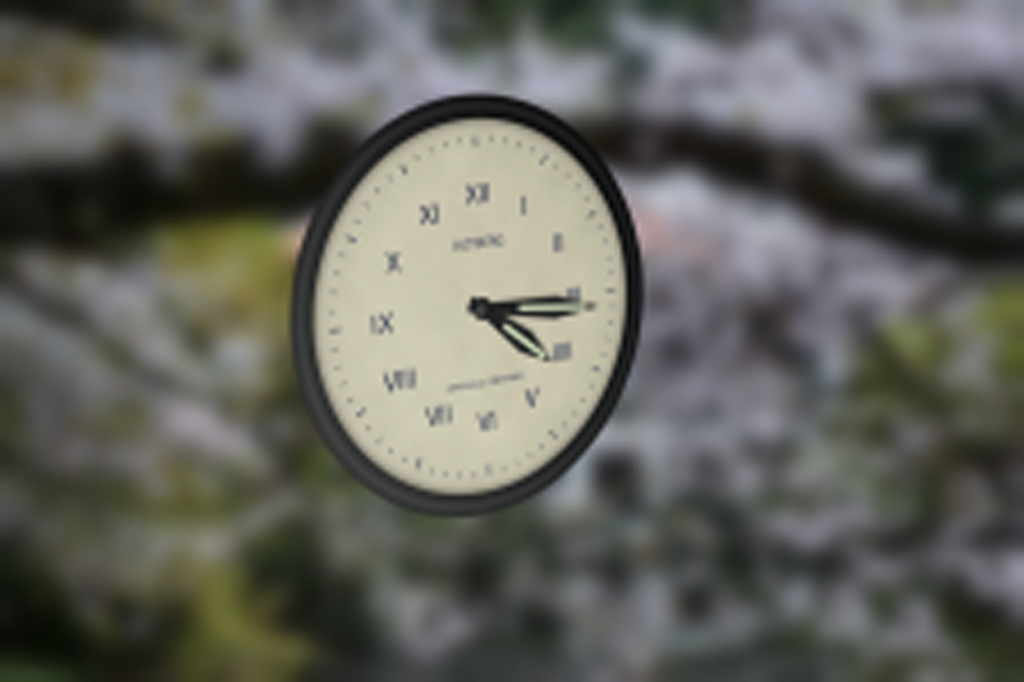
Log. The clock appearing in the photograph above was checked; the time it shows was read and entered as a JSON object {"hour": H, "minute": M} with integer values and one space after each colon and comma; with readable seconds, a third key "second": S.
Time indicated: {"hour": 4, "minute": 16}
